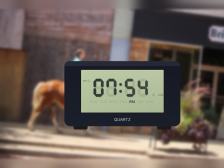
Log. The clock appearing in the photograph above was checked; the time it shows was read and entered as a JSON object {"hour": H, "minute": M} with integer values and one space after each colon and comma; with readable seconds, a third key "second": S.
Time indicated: {"hour": 7, "minute": 54}
